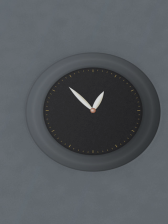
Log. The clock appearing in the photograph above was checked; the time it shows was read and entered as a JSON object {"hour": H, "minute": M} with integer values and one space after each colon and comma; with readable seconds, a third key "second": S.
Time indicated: {"hour": 12, "minute": 53}
